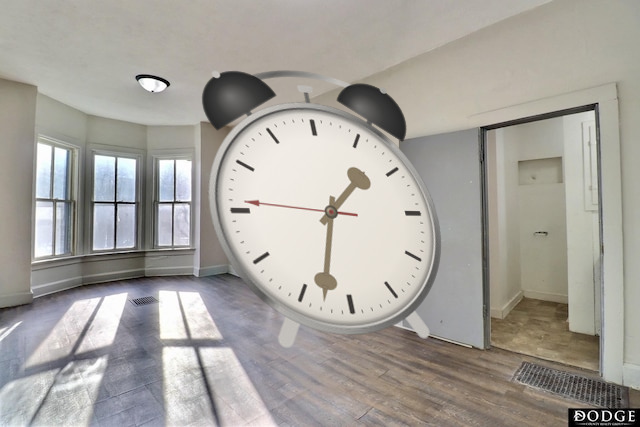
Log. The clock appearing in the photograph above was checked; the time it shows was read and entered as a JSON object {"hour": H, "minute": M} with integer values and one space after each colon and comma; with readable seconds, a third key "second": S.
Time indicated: {"hour": 1, "minute": 32, "second": 46}
